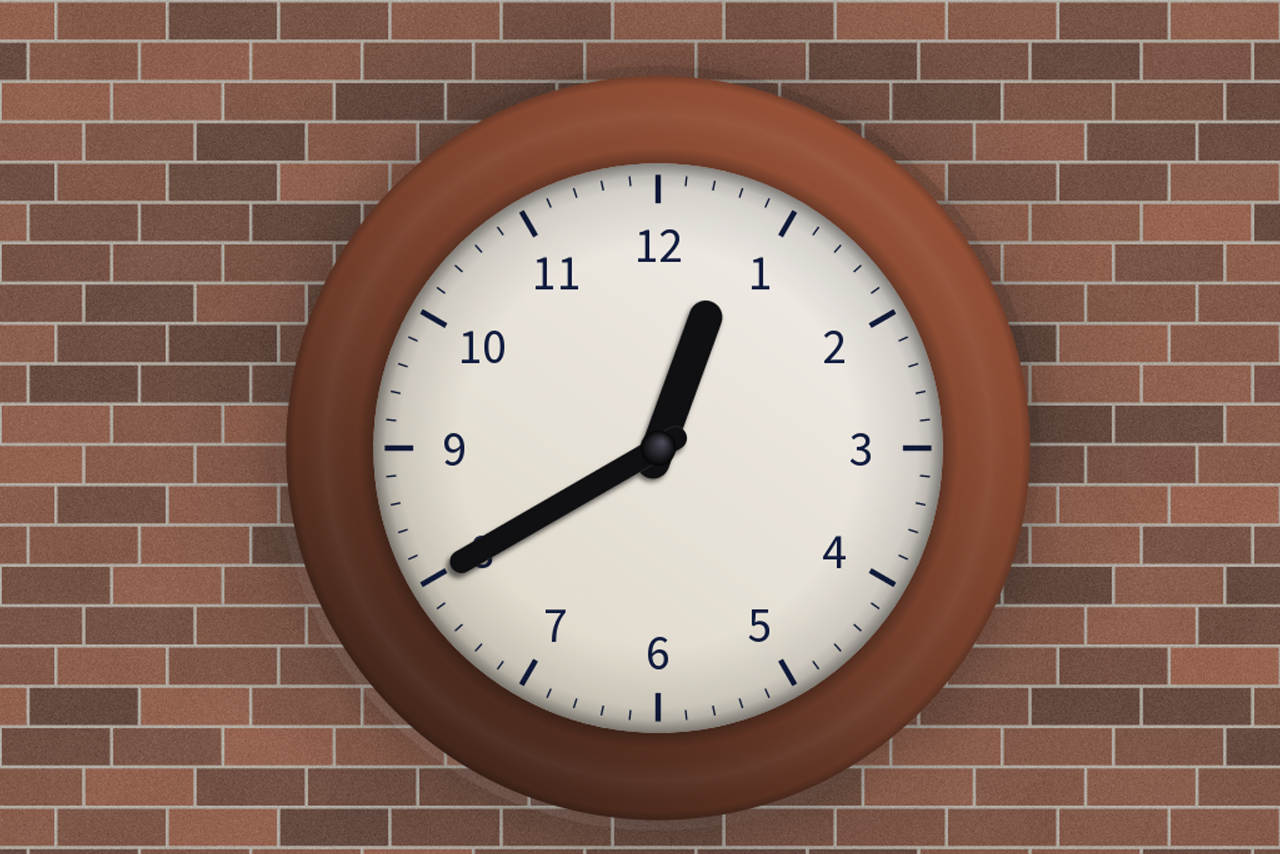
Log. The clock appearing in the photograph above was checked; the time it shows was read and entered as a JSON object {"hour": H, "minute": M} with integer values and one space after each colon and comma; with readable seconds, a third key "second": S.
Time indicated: {"hour": 12, "minute": 40}
